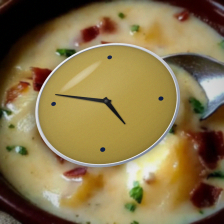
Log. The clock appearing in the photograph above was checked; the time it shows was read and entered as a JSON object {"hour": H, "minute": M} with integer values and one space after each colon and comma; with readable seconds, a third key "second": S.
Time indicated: {"hour": 4, "minute": 47}
